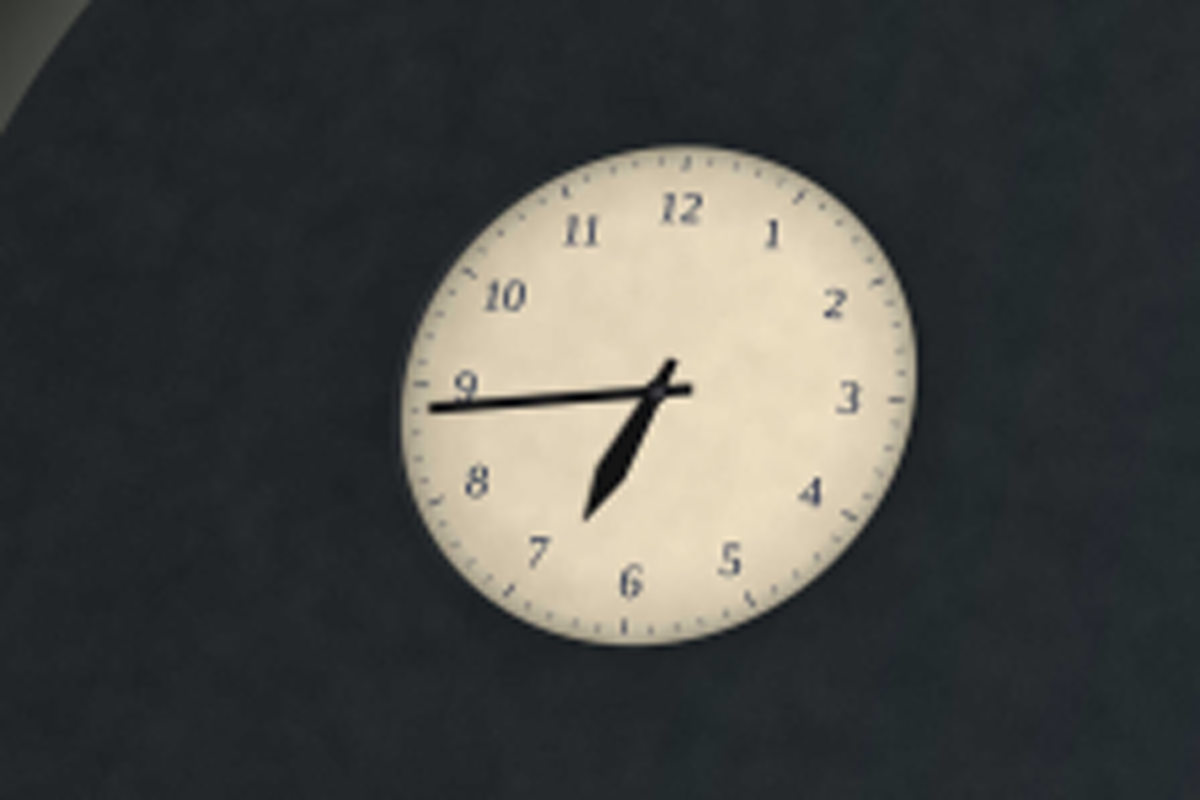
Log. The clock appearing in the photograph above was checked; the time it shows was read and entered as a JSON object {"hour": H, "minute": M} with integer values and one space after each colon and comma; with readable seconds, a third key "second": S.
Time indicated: {"hour": 6, "minute": 44}
